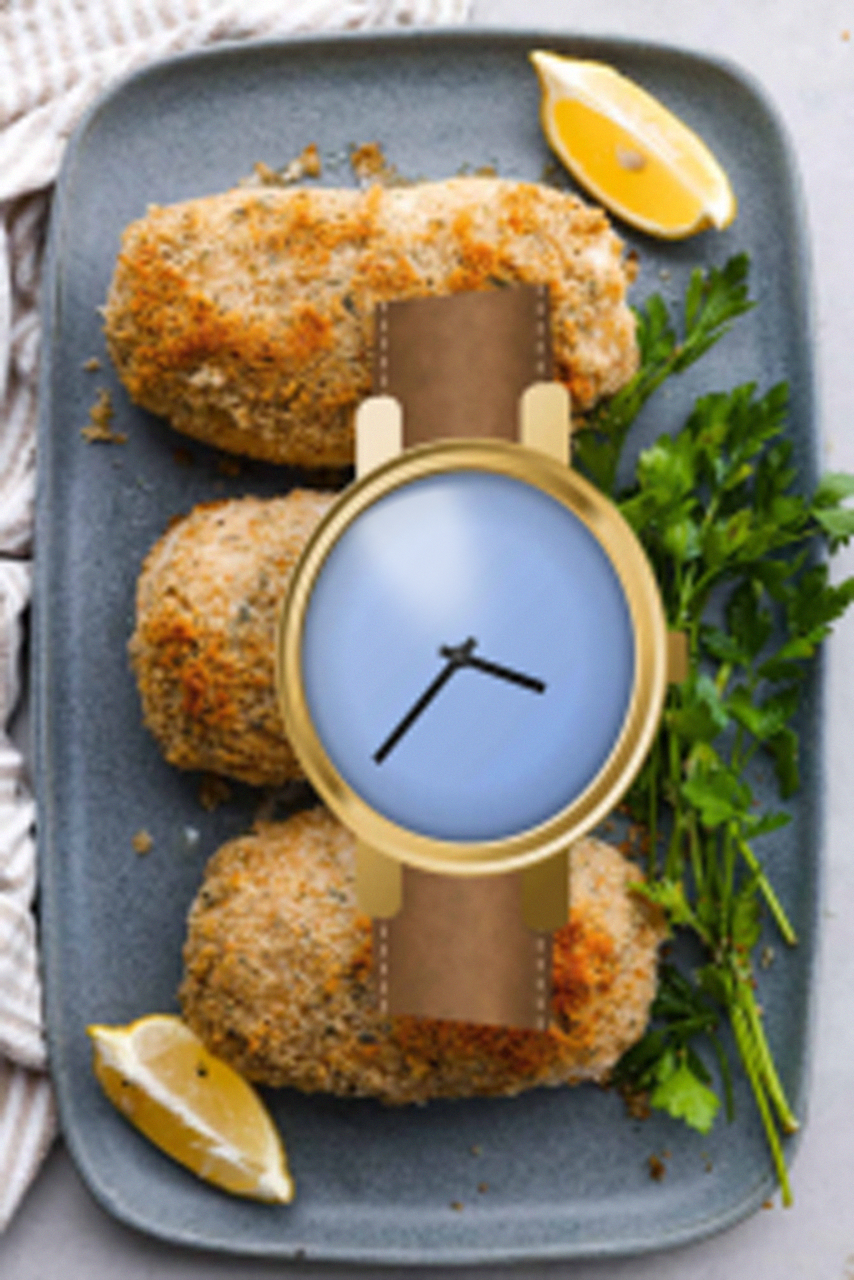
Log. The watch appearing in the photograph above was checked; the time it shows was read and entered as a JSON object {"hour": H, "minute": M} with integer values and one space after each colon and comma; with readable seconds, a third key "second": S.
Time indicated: {"hour": 3, "minute": 37}
